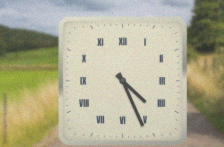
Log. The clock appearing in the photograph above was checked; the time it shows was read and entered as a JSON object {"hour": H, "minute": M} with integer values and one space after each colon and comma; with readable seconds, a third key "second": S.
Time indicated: {"hour": 4, "minute": 26}
